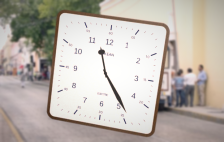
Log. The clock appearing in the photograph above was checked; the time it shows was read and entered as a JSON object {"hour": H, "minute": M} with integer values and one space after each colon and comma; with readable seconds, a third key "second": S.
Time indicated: {"hour": 11, "minute": 24}
